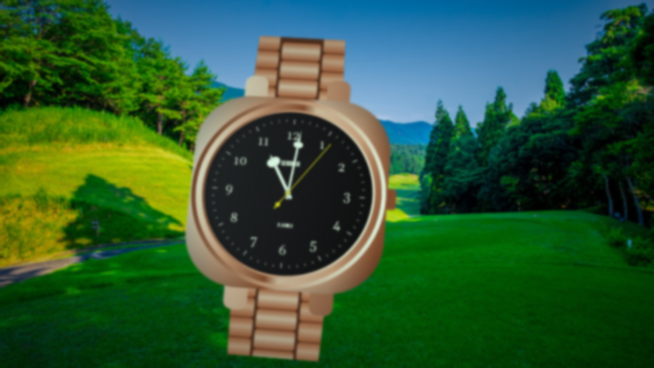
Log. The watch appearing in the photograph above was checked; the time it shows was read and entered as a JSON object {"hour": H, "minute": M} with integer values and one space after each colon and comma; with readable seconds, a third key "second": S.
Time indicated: {"hour": 11, "minute": 1, "second": 6}
